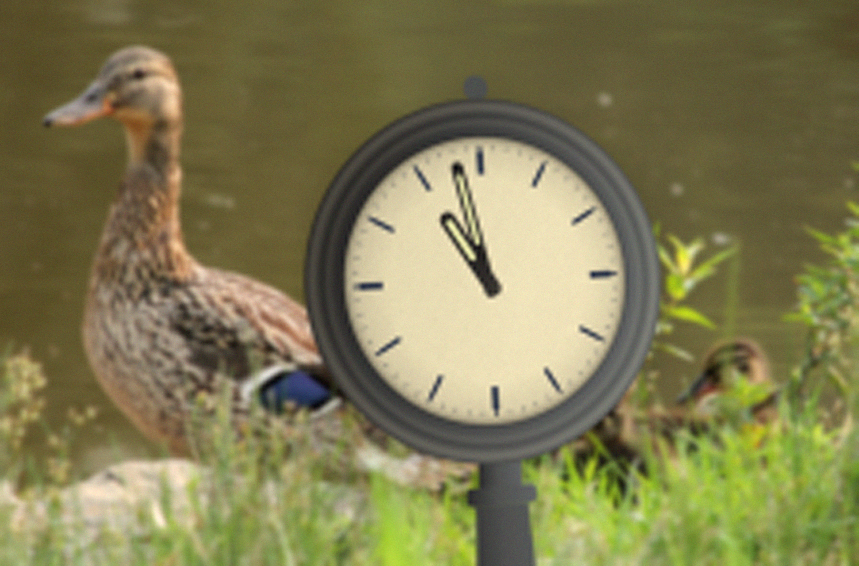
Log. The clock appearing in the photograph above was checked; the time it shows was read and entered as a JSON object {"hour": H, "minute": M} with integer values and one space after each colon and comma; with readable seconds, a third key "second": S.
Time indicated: {"hour": 10, "minute": 58}
